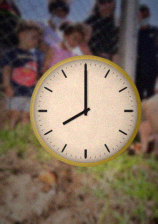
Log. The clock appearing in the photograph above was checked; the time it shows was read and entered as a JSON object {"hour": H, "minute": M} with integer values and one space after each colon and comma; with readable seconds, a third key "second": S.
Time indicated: {"hour": 8, "minute": 0}
